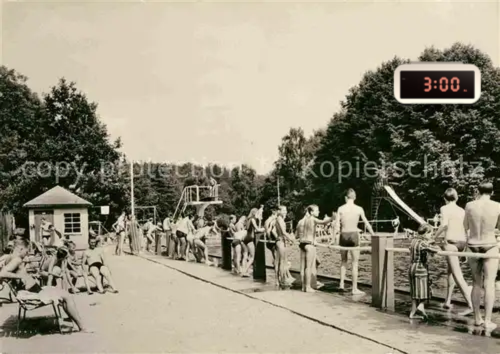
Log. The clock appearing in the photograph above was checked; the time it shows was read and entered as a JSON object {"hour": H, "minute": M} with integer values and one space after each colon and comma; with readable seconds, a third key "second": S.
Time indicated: {"hour": 3, "minute": 0}
